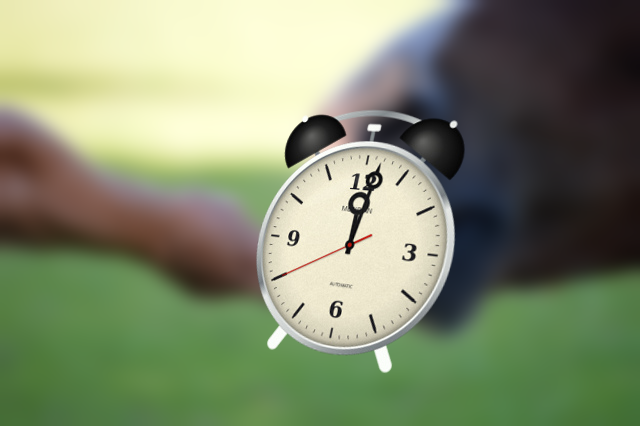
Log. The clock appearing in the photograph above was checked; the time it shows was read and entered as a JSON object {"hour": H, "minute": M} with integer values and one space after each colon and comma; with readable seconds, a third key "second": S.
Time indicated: {"hour": 12, "minute": 1, "second": 40}
